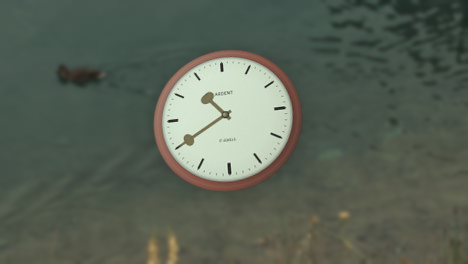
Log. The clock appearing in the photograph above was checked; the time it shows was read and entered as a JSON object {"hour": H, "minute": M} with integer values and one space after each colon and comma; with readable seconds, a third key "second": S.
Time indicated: {"hour": 10, "minute": 40}
